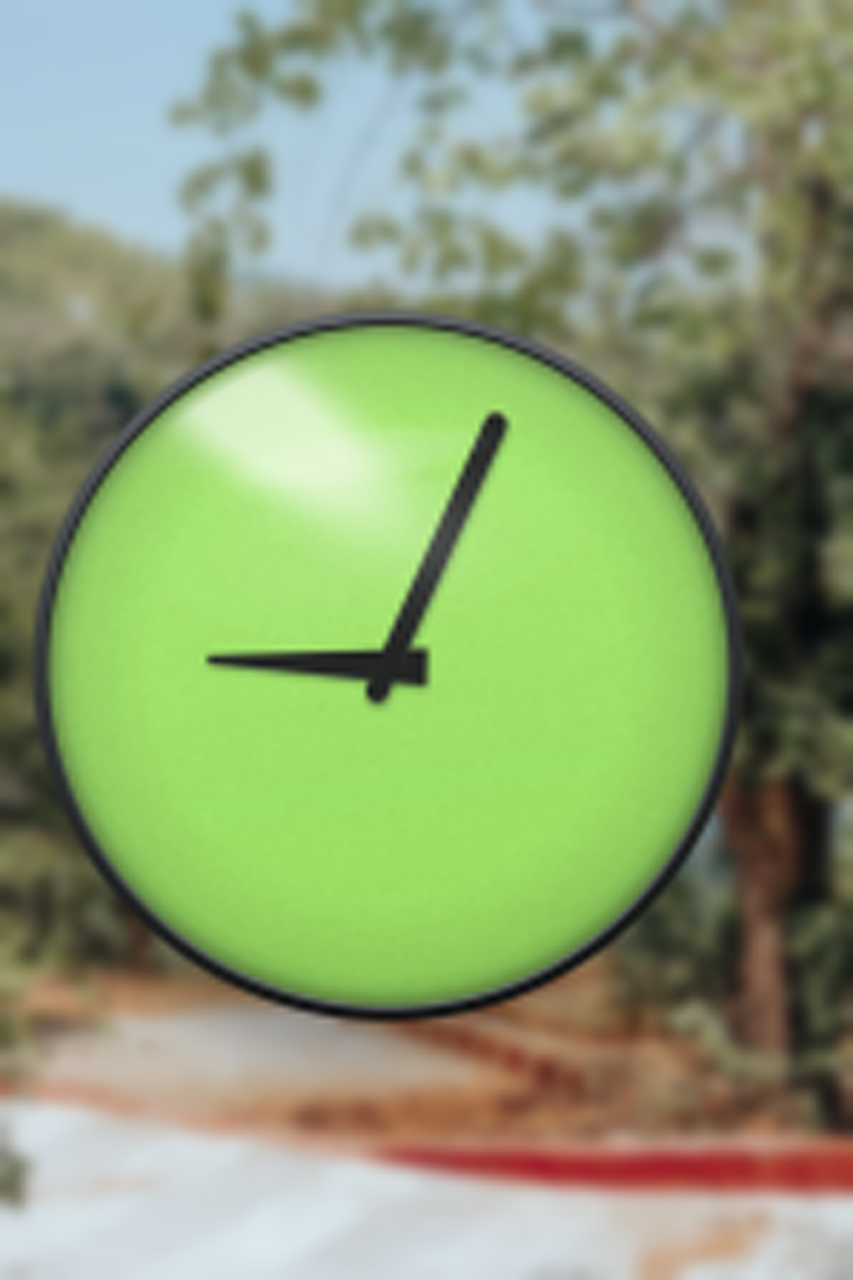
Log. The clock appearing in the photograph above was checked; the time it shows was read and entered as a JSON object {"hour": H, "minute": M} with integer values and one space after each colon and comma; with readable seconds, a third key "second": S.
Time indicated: {"hour": 9, "minute": 4}
